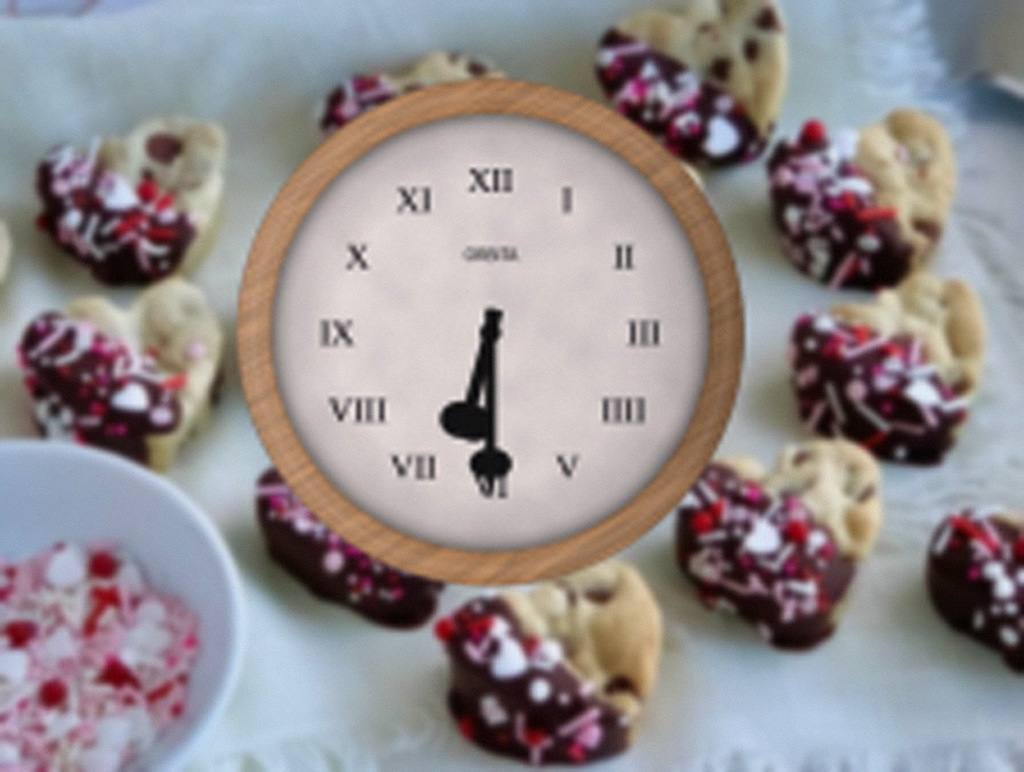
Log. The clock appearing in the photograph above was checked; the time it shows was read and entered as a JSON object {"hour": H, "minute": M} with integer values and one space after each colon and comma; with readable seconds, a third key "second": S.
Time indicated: {"hour": 6, "minute": 30}
